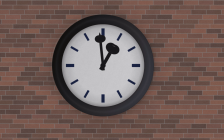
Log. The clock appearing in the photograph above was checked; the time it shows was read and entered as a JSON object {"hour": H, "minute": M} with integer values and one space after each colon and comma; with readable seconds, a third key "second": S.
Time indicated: {"hour": 12, "minute": 59}
